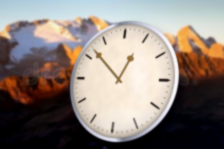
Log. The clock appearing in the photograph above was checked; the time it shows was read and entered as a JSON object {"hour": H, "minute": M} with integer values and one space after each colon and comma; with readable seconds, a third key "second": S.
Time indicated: {"hour": 12, "minute": 52}
